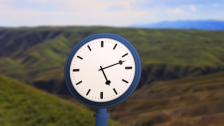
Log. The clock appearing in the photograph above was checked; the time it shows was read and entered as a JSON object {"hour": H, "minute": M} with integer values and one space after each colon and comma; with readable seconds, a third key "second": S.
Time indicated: {"hour": 5, "minute": 12}
